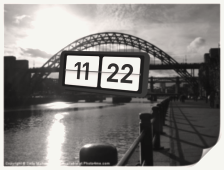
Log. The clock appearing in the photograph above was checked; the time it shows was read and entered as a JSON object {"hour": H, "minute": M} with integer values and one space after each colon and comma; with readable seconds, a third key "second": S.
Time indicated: {"hour": 11, "minute": 22}
